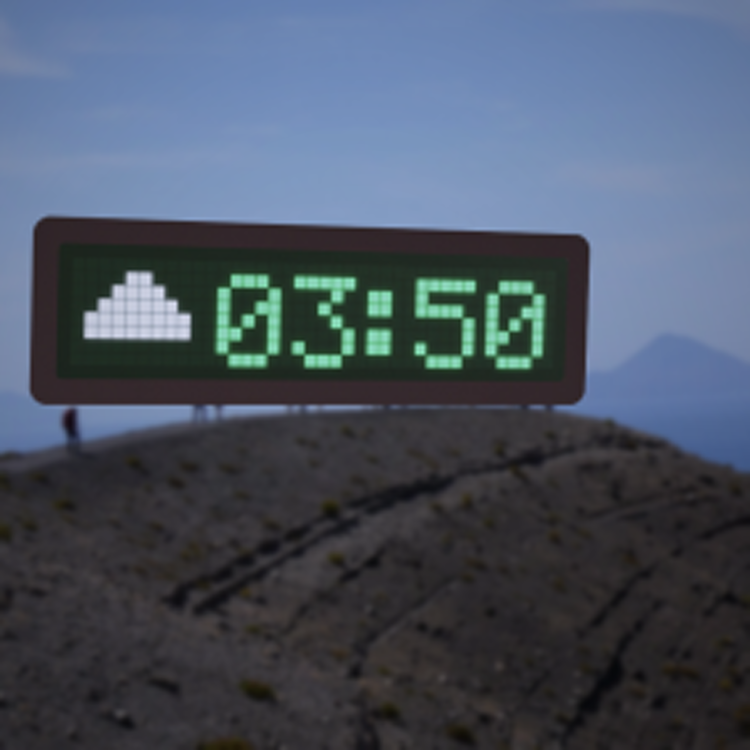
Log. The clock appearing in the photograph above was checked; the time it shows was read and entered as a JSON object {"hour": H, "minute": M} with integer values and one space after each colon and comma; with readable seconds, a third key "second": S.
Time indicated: {"hour": 3, "minute": 50}
